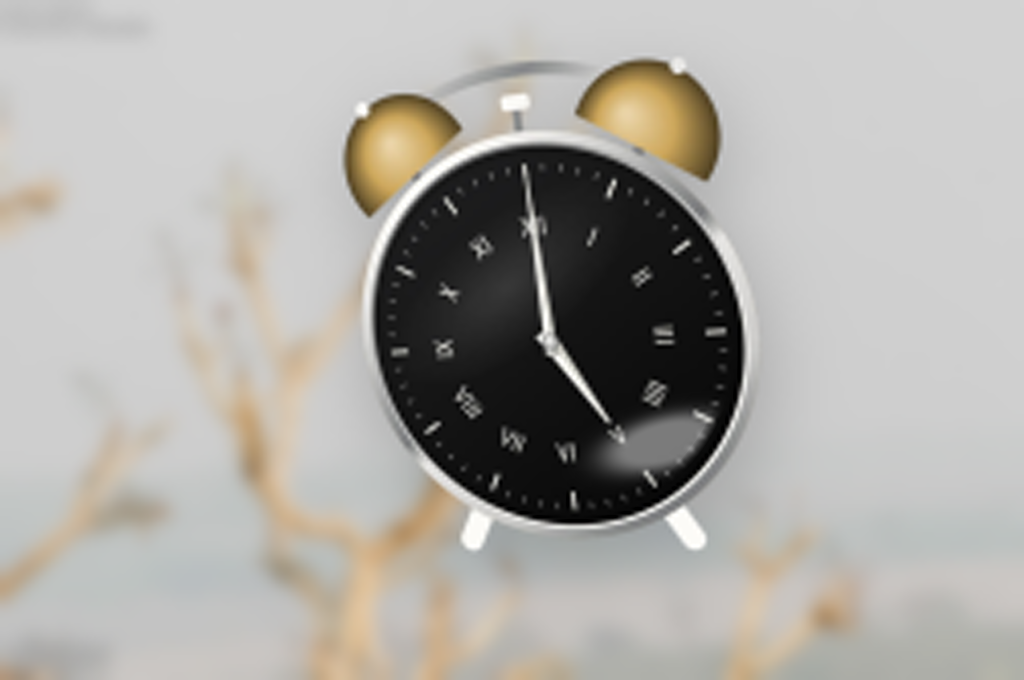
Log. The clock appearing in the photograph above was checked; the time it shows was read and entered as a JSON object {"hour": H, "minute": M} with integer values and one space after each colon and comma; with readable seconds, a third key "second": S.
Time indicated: {"hour": 5, "minute": 0}
